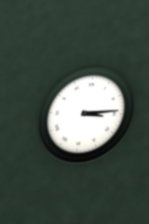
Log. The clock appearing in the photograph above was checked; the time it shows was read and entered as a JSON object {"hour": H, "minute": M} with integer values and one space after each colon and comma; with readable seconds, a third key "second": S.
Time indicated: {"hour": 3, "minute": 14}
